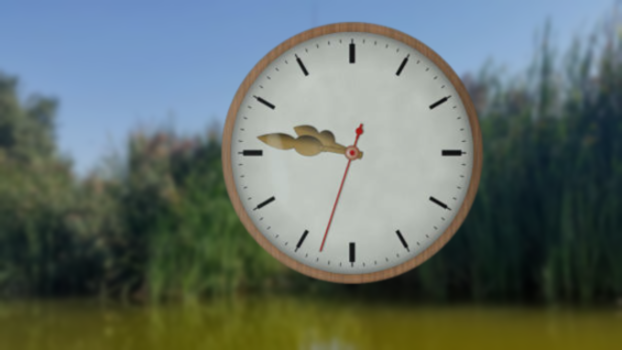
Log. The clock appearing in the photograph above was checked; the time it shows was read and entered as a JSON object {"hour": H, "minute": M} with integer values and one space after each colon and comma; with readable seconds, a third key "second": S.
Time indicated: {"hour": 9, "minute": 46, "second": 33}
